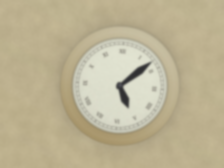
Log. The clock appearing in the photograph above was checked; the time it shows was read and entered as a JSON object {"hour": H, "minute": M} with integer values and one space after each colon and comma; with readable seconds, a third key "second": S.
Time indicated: {"hour": 5, "minute": 8}
